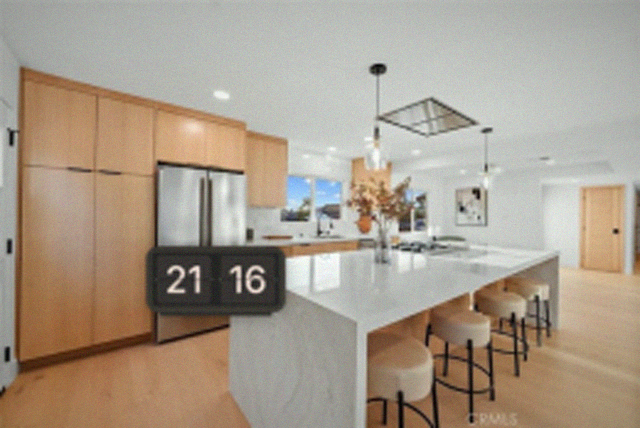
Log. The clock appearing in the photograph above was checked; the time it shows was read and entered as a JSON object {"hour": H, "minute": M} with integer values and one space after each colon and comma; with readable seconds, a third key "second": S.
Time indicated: {"hour": 21, "minute": 16}
